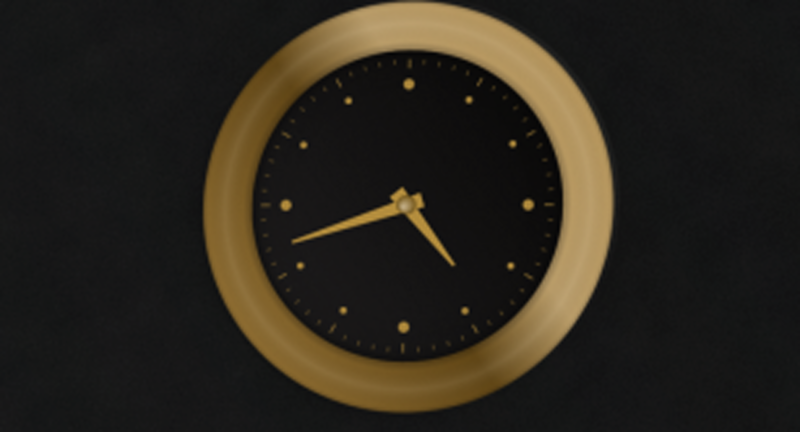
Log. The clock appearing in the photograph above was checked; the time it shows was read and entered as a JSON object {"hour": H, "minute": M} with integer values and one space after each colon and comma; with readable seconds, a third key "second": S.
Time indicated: {"hour": 4, "minute": 42}
